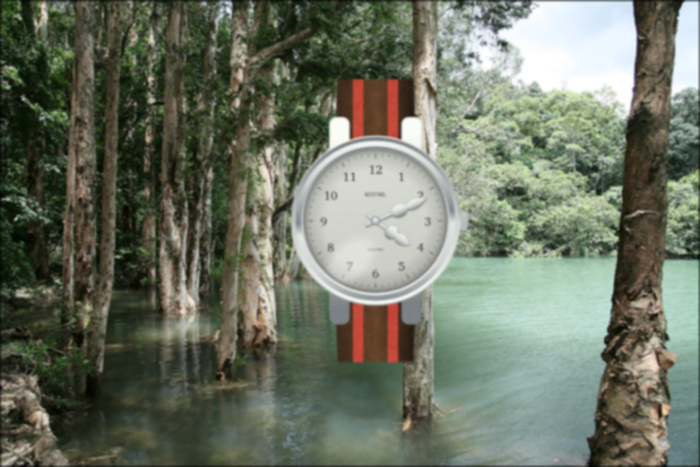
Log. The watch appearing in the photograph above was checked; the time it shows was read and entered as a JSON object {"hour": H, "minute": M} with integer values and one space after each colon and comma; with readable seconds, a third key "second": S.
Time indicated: {"hour": 4, "minute": 11}
